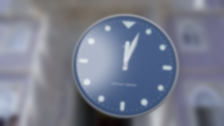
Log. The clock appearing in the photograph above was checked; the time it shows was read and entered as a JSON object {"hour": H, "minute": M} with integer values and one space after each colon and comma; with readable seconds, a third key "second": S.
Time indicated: {"hour": 12, "minute": 3}
